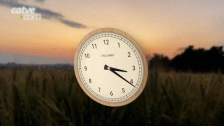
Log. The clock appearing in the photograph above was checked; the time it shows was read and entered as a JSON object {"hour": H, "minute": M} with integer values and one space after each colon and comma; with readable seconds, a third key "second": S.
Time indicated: {"hour": 3, "minute": 21}
